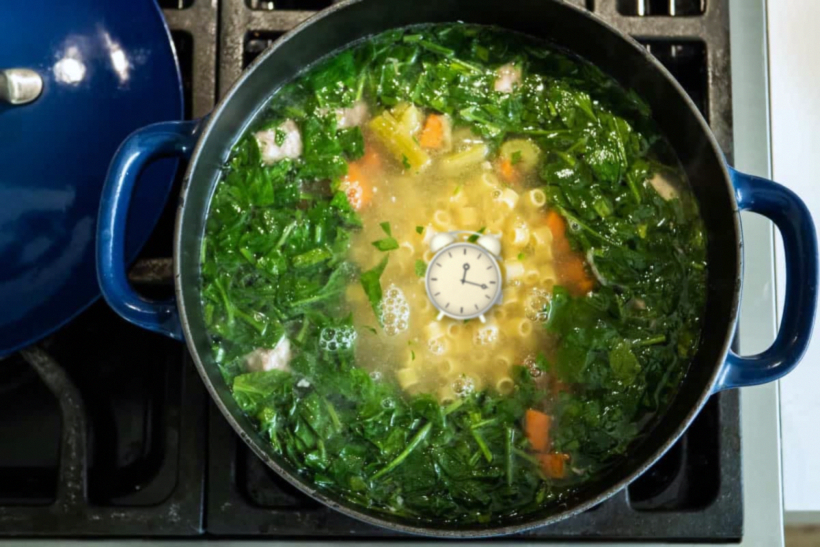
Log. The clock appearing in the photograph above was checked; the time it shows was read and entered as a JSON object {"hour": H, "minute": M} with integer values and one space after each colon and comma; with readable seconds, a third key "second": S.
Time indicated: {"hour": 12, "minute": 17}
